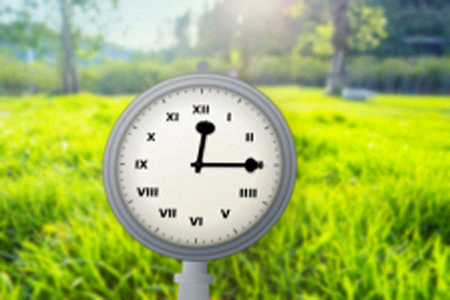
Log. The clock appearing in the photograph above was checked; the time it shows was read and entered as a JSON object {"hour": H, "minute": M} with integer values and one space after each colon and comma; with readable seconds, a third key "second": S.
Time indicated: {"hour": 12, "minute": 15}
